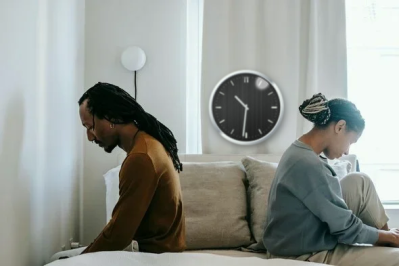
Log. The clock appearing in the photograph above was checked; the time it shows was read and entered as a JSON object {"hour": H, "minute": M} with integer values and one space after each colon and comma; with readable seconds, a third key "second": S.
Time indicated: {"hour": 10, "minute": 31}
